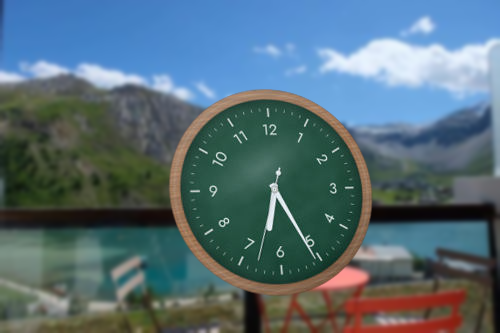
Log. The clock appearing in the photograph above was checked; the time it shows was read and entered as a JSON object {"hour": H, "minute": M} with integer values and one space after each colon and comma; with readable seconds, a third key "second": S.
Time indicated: {"hour": 6, "minute": 25, "second": 33}
